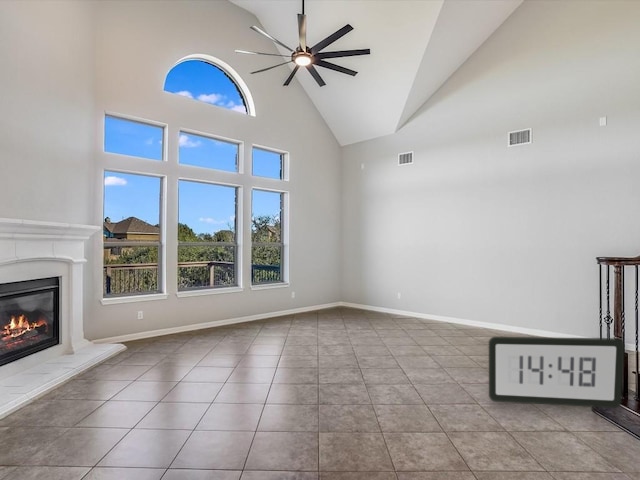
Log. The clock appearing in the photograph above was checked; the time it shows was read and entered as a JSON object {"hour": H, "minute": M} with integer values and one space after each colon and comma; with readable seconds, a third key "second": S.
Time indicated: {"hour": 14, "minute": 48}
